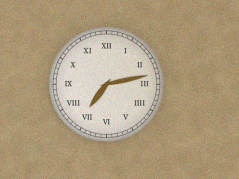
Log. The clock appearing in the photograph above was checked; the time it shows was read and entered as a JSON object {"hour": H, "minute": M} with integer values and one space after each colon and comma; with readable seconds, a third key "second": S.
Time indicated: {"hour": 7, "minute": 13}
